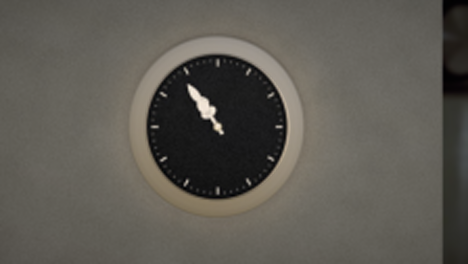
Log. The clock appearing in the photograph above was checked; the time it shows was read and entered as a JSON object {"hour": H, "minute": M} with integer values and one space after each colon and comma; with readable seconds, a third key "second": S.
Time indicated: {"hour": 10, "minute": 54}
